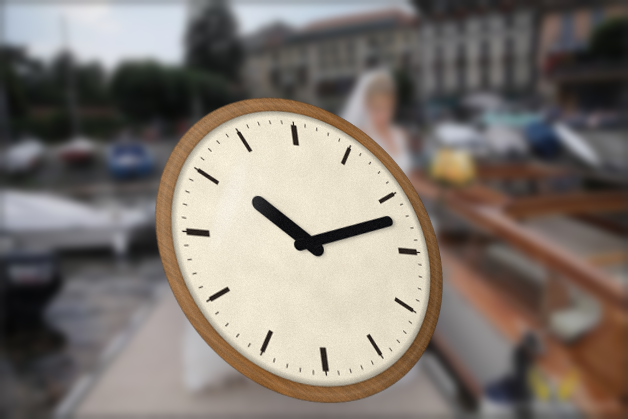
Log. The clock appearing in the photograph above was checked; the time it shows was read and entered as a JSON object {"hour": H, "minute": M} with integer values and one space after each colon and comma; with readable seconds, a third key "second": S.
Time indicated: {"hour": 10, "minute": 12}
